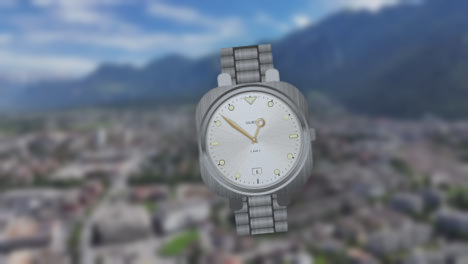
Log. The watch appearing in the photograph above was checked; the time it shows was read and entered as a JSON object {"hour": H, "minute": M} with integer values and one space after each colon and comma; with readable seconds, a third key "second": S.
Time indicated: {"hour": 12, "minute": 52}
